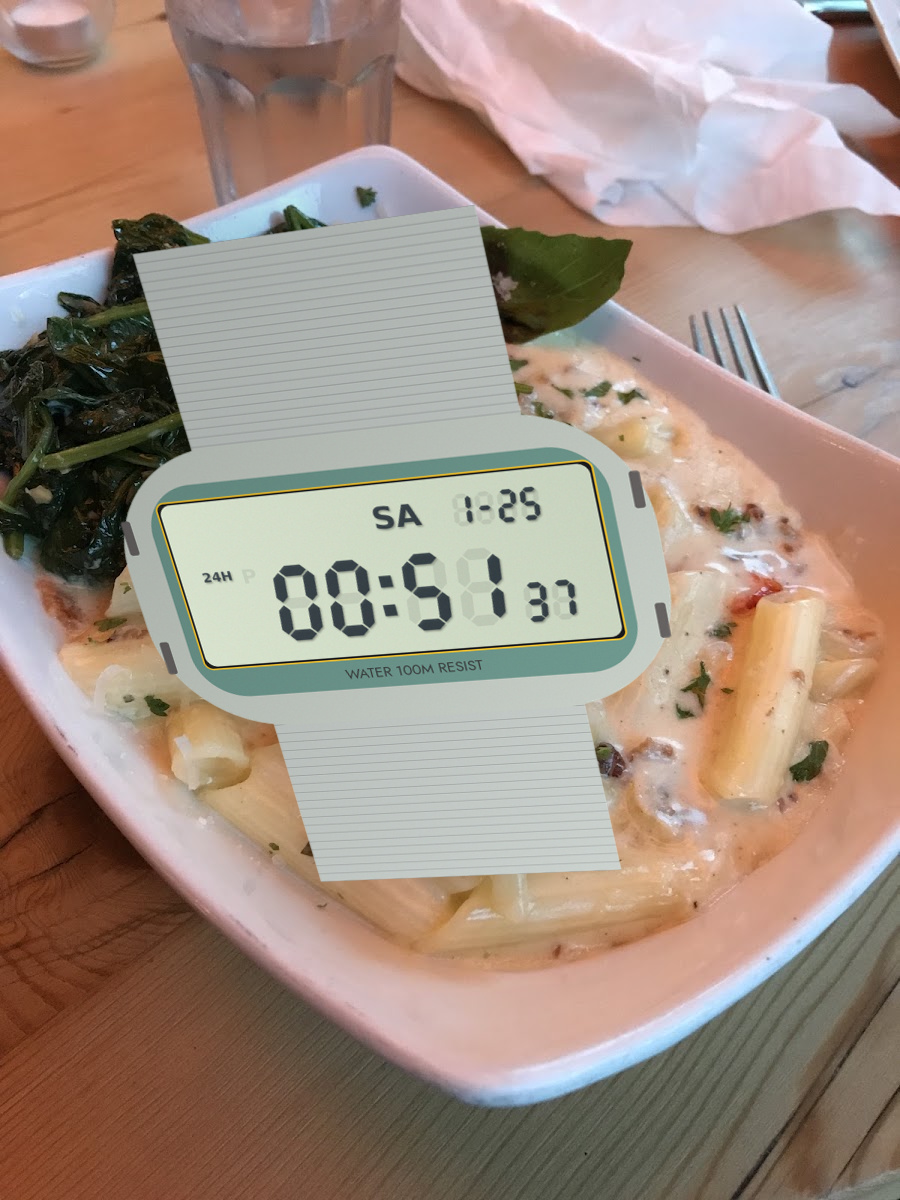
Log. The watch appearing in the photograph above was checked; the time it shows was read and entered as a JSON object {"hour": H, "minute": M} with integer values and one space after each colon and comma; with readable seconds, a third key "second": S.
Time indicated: {"hour": 0, "minute": 51, "second": 37}
